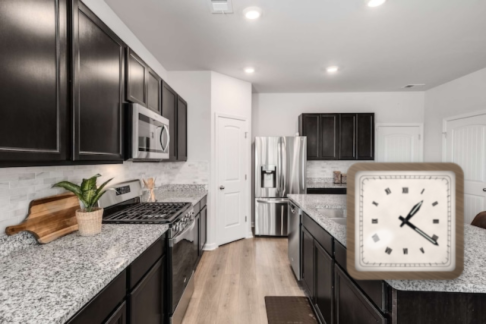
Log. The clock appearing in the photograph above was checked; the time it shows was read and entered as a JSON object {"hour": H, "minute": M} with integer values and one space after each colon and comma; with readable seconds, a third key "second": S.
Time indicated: {"hour": 1, "minute": 21}
